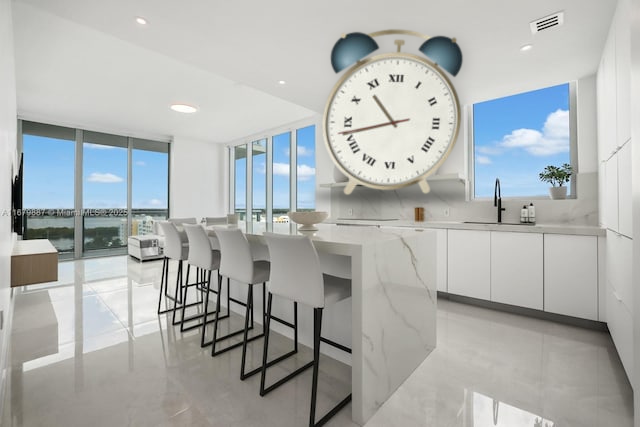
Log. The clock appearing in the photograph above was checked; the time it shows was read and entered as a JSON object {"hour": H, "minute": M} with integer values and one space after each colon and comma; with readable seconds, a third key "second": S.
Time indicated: {"hour": 10, "minute": 42, "second": 43}
